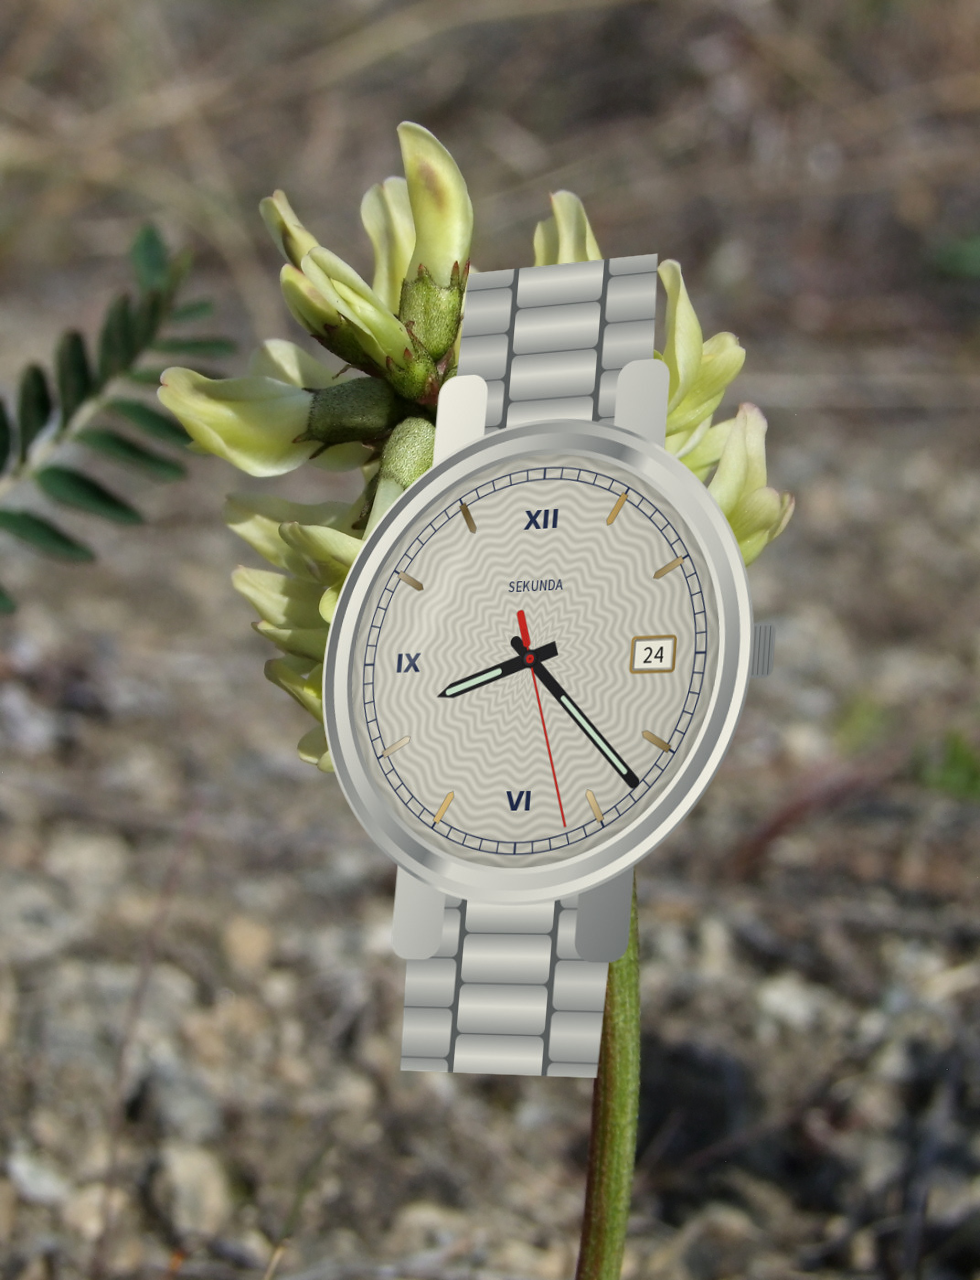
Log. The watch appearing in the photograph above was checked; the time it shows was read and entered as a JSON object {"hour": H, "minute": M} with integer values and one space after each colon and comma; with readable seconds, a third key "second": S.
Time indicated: {"hour": 8, "minute": 22, "second": 27}
